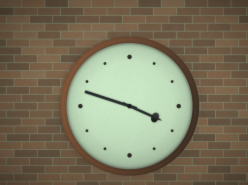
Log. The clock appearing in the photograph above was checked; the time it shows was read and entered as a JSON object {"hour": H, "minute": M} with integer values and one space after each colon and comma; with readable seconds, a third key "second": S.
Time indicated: {"hour": 3, "minute": 48}
